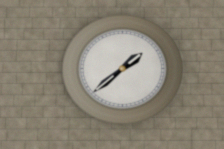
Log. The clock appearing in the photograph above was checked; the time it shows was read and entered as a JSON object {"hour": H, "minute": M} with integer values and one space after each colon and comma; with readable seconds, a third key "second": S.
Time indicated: {"hour": 1, "minute": 38}
